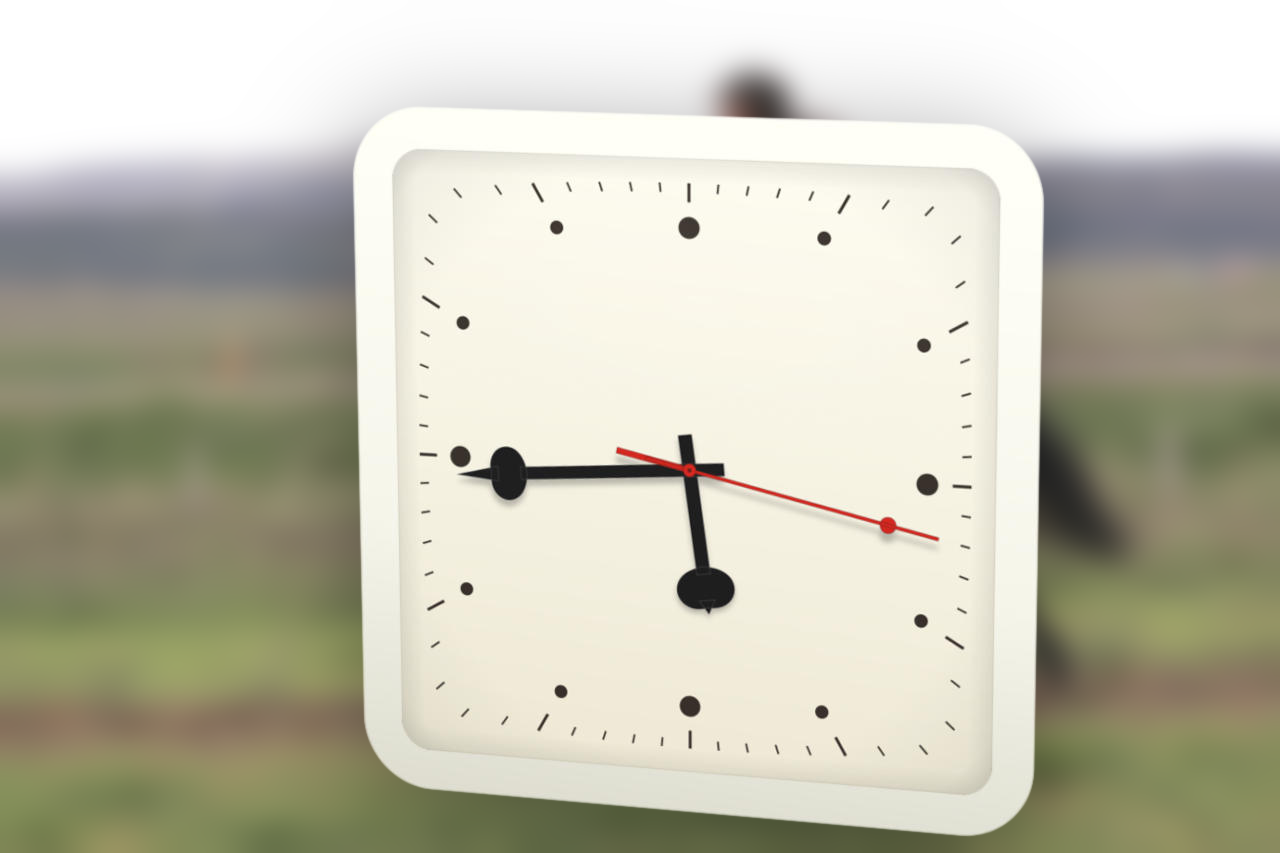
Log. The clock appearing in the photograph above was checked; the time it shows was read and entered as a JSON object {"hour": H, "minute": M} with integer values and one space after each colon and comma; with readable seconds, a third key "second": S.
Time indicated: {"hour": 5, "minute": 44, "second": 17}
